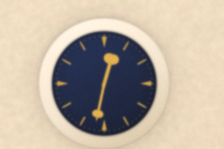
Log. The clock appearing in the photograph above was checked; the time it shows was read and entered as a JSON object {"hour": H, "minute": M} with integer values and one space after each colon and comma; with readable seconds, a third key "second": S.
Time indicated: {"hour": 12, "minute": 32}
